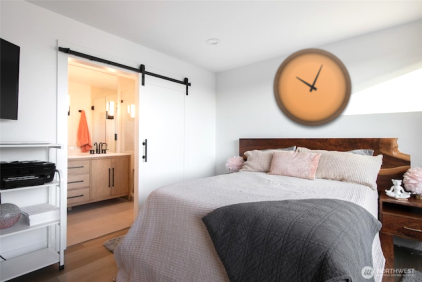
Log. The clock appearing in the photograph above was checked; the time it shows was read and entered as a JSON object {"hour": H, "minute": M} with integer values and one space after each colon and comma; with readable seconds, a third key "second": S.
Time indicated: {"hour": 10, "minute": 4}
